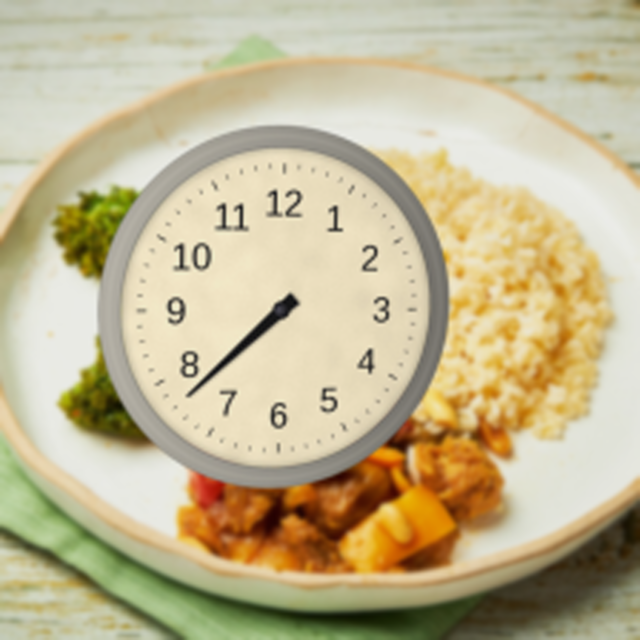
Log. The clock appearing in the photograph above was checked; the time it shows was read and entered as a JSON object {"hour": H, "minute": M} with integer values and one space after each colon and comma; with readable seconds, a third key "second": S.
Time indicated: {"hour": 7, "minute": 38}
